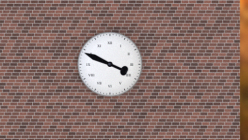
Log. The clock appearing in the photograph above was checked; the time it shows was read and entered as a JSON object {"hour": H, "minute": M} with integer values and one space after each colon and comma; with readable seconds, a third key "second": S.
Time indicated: {"hour": 3, "minute": 49}
